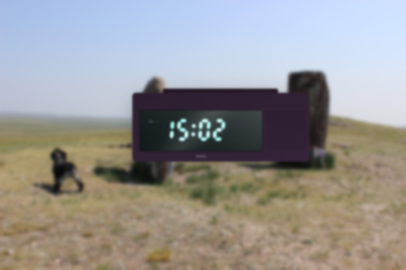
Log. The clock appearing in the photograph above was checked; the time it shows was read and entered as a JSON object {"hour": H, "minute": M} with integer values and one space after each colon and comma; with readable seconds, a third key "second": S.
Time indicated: {"hour": 15, "minute": 2}
